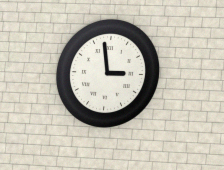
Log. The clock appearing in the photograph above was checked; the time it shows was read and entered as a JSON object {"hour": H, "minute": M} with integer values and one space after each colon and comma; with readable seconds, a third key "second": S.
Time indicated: {"hour": 2, "minute": 58}
